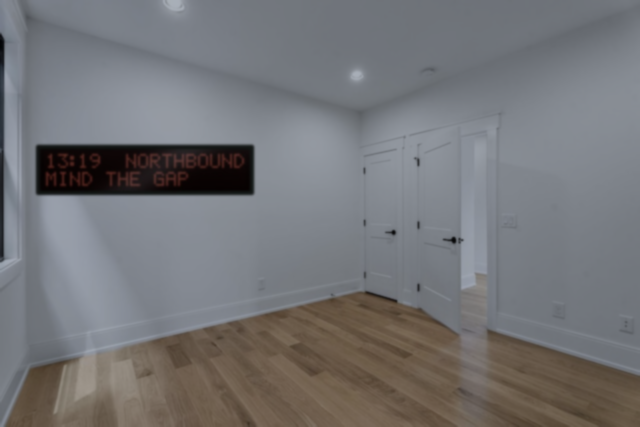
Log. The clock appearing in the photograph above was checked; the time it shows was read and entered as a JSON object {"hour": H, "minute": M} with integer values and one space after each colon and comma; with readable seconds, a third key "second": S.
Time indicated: {"hour": 13, "minute": 19}
